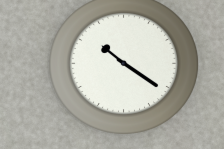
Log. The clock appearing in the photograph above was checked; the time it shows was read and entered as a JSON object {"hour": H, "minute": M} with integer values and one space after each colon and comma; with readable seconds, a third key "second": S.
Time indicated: {"hour": 10, "minute": 21}
